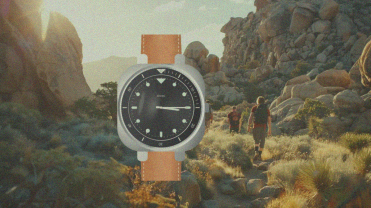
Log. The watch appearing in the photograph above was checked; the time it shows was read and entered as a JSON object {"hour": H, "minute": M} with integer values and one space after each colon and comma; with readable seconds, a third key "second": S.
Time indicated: {"hour": 3, "minute": 15}
